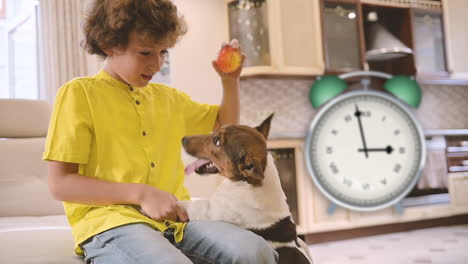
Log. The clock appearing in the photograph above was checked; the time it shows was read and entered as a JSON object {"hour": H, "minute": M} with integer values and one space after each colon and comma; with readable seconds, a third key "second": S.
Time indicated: {"hour": 2, "minute": 58}
